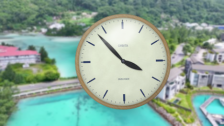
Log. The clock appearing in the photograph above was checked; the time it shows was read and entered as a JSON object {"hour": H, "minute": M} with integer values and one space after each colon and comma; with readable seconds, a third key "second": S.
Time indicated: {"hour": 3, "minute": 53}
